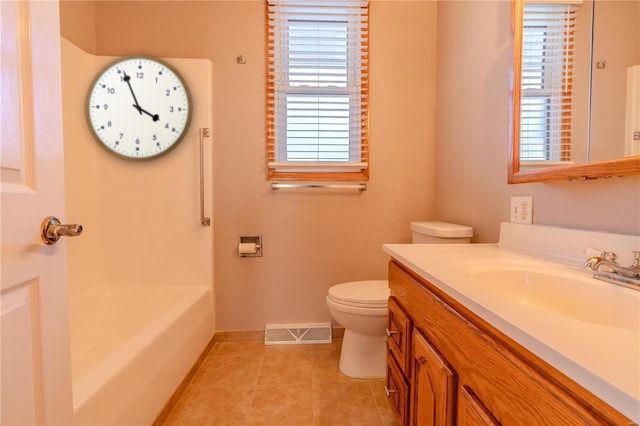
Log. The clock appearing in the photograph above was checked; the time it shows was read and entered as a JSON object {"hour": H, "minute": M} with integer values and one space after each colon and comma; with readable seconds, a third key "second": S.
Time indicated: {"hour": 3, "minute": 56}
